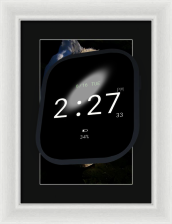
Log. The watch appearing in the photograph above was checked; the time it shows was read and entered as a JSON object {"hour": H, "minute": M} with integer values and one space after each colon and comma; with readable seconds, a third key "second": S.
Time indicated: {"hour": 2, "minute": 27}
